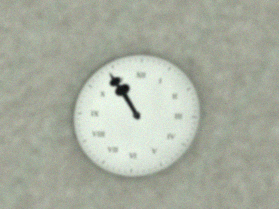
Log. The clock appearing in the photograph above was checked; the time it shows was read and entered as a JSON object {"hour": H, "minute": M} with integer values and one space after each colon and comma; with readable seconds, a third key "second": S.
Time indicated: {"hour": 10, "minute": 54}
